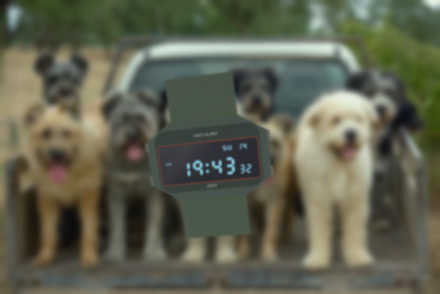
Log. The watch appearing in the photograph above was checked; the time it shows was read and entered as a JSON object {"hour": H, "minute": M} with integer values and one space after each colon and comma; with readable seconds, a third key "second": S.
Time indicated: {"hour": 19, "minute": 43}
